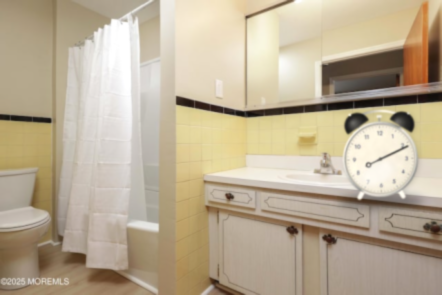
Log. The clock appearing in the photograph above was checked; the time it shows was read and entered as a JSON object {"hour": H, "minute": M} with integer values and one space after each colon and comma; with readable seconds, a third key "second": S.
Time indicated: {"hour": 8, "minute": 11}
